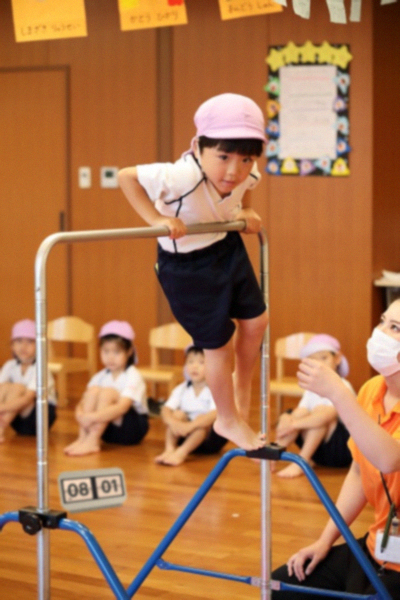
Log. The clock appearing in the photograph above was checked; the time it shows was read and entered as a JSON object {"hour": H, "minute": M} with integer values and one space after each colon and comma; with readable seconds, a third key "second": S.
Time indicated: {"hour": 8, "minute": 1}
